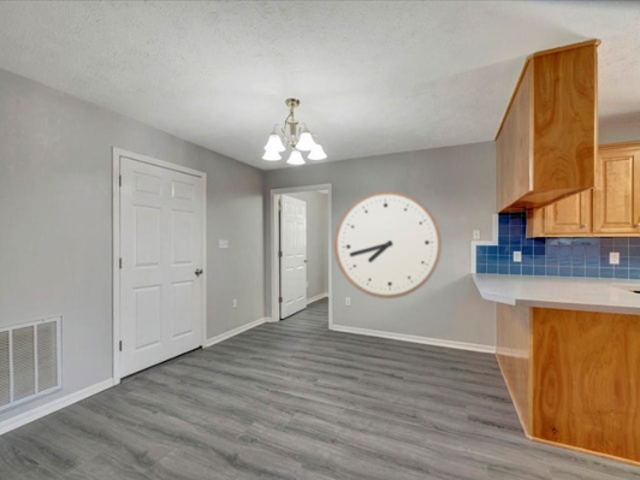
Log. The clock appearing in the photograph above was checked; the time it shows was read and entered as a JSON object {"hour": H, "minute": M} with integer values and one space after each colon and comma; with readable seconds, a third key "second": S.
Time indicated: {"hour": 7, "minute": 43}
